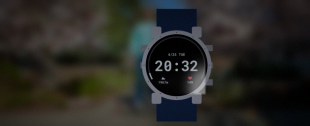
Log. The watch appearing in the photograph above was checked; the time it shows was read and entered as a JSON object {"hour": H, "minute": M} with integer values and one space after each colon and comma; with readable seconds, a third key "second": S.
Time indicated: {"hour": 20, "minute": 32}
